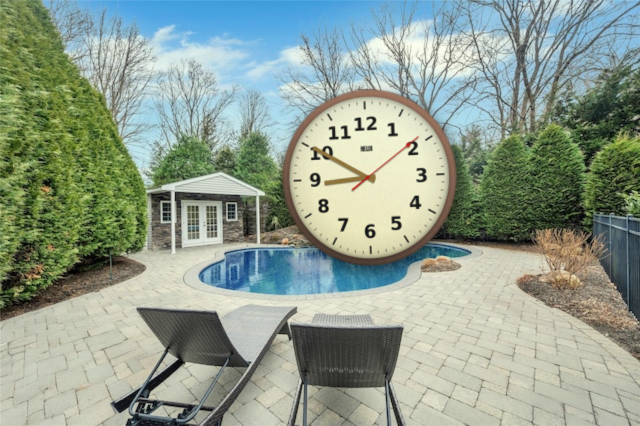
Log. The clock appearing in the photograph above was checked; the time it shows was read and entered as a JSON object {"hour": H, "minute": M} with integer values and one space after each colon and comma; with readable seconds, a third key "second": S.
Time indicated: {"hour": 8, "minute": 50, "second": 9}
